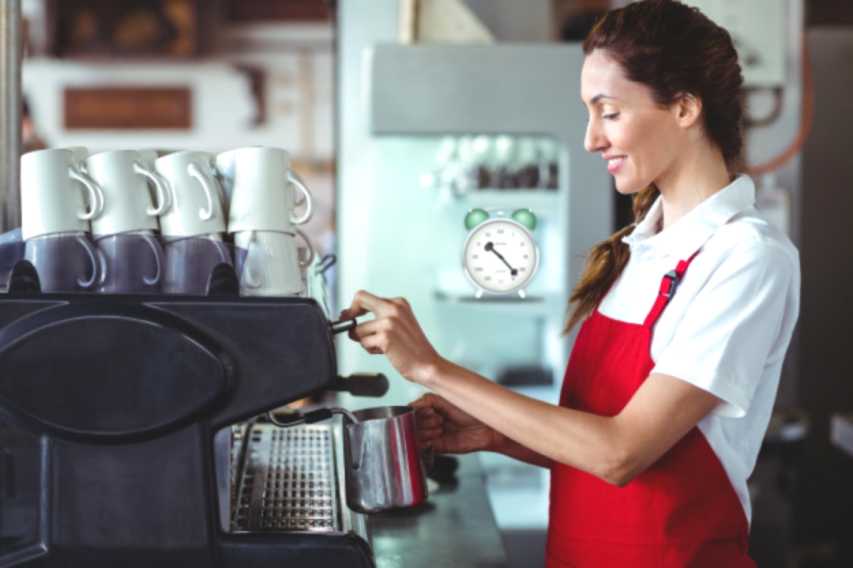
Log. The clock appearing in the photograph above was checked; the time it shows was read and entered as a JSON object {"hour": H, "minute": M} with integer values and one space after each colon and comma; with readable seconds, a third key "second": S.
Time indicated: {"hour": 10, "minute": 23}
